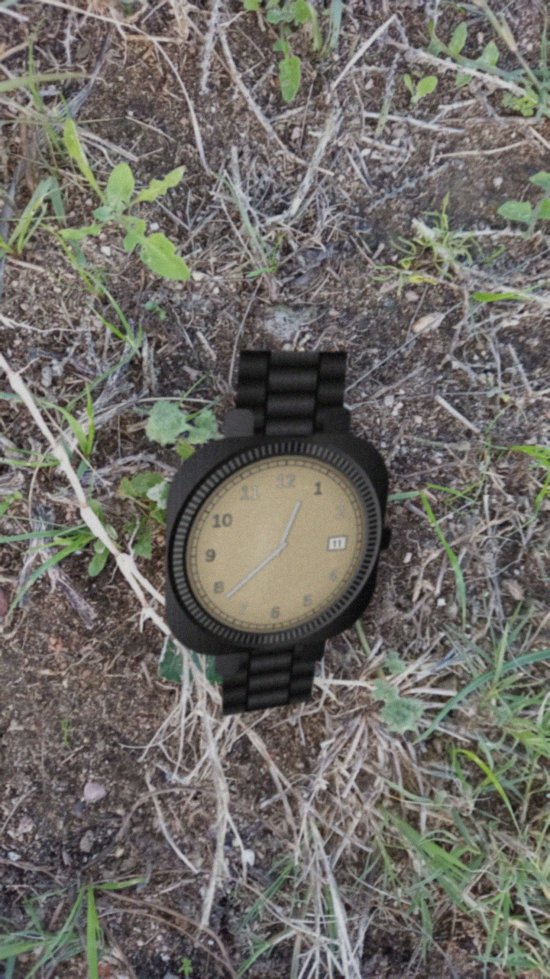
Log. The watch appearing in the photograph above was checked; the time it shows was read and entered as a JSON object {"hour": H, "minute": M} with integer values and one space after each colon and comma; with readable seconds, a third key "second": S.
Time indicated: {"hour": 12, "minute": 38}
